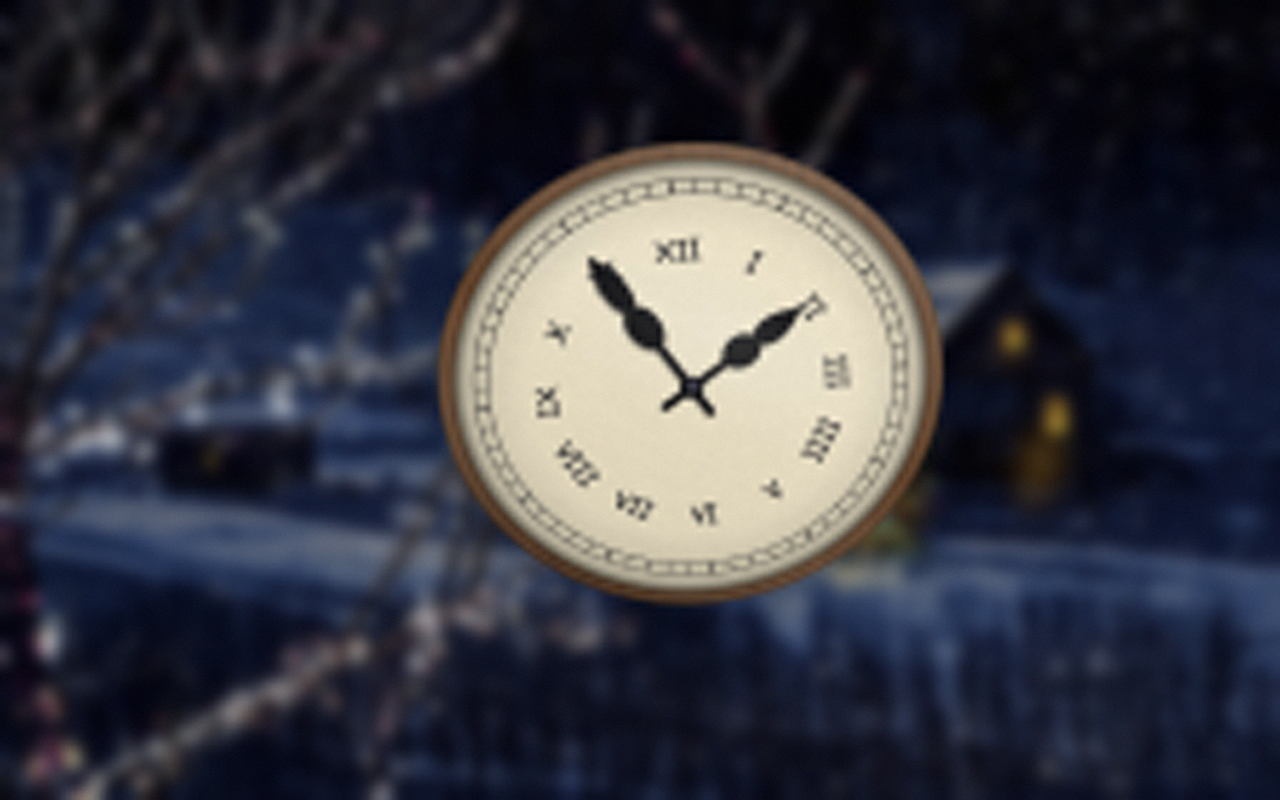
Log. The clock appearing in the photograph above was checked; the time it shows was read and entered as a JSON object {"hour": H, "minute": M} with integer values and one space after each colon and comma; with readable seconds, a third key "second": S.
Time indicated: {"hour": 1, "minute": 55}
